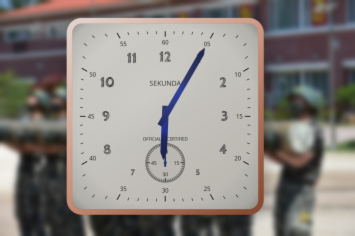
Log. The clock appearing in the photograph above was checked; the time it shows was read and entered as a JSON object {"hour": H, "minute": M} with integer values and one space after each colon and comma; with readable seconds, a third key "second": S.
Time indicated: {"hour": 6, "minute": 5}
